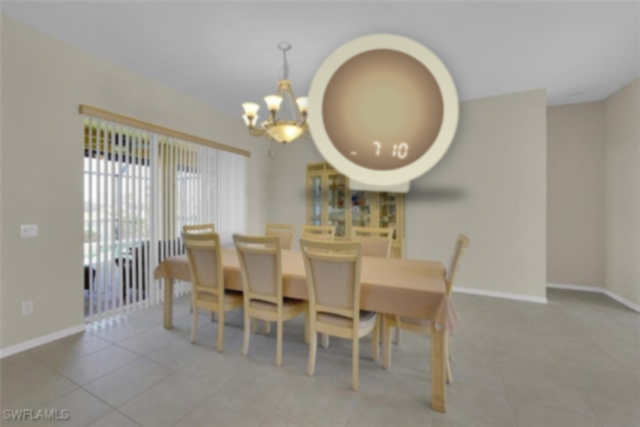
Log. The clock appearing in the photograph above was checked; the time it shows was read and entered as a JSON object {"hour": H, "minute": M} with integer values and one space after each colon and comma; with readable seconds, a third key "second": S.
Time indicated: {"hour": 7, "minute": 10}
